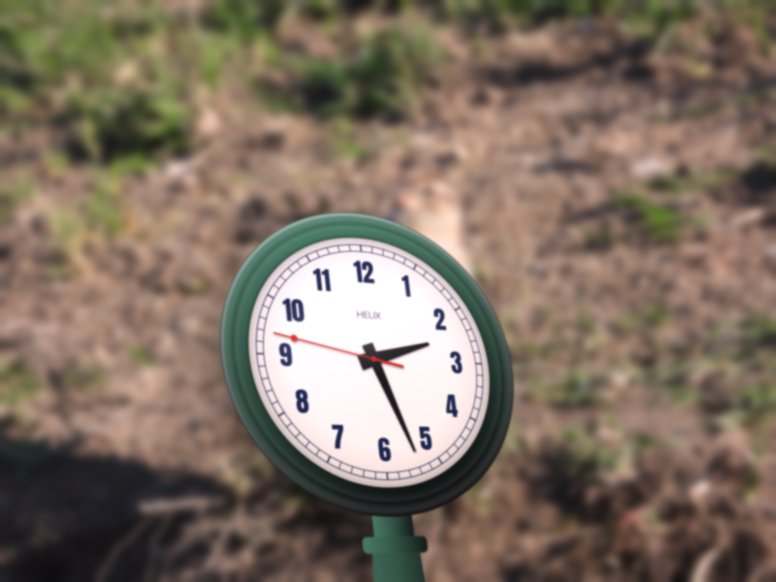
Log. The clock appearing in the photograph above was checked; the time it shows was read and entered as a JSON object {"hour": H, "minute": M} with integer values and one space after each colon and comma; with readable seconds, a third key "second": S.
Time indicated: {"hour": 2, "minute": 26, "second": 47}
